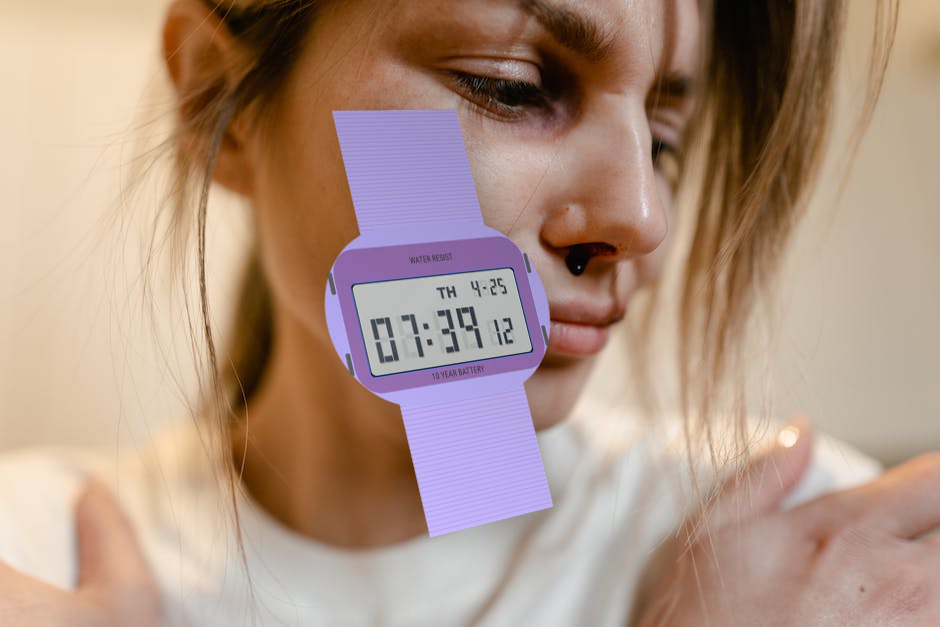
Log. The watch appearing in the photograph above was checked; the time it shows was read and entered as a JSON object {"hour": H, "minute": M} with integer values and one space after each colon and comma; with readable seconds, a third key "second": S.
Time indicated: {"hour": 7, "minute": 39, "second": 12}
